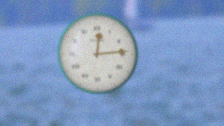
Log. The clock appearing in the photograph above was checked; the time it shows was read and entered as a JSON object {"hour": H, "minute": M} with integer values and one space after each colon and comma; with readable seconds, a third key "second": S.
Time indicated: {"hour": 12, "minute": 14}
